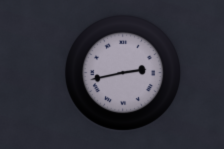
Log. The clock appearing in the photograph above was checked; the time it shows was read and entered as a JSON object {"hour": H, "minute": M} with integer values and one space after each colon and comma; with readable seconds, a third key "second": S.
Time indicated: {"hour": 2, "minute": 43}
